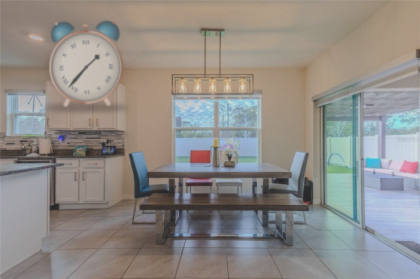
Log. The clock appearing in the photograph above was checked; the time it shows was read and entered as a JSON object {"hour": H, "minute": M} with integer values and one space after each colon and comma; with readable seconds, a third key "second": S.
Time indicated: {"hour": 1, "minute": 37}
